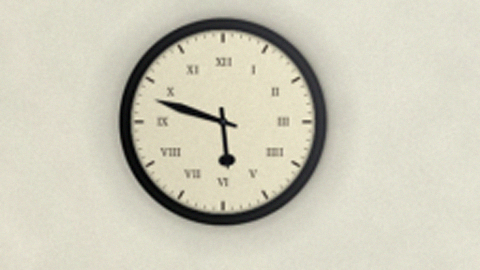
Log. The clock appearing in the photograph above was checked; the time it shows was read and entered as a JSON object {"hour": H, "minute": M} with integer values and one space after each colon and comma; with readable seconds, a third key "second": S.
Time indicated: {"hour": 5, "minute": 48}
